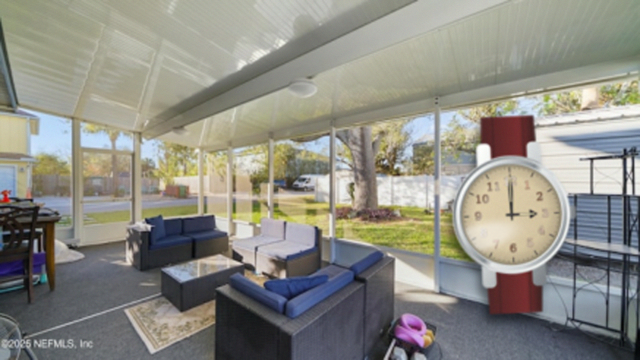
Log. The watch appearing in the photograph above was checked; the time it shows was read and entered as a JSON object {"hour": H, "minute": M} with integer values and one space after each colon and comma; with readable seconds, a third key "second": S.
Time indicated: {"hour": 3, "minute": 0}
